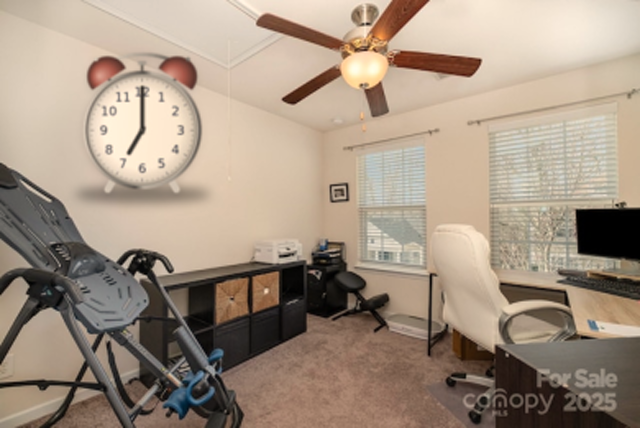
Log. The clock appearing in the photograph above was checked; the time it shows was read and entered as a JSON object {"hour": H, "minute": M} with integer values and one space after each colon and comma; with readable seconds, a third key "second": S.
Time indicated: {"hour": 7, "minute": 0}
